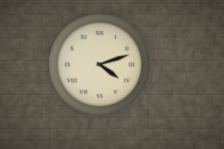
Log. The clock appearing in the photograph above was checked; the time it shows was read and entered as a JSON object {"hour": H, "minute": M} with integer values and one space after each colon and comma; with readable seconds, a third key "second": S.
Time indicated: {"hour": 4, "minute": 12}
